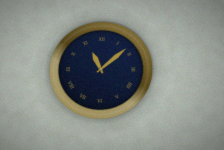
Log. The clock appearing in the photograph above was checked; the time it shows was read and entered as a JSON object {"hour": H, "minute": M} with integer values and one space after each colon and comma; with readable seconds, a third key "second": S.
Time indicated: {"hour": 11, "minute": 8}
